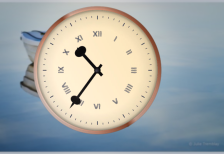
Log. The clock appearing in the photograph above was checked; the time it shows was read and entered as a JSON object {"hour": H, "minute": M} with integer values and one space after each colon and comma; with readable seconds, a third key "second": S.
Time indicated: {"hour": 10, "minute": 36}
